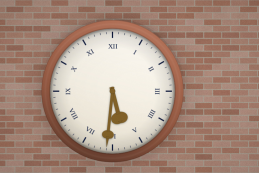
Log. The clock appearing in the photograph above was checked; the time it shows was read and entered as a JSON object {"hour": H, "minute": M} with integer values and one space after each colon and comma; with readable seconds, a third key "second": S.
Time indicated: {"hour": 5, "minute": 31}
